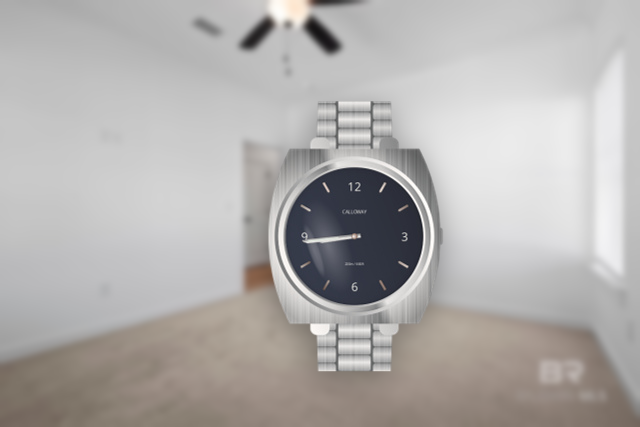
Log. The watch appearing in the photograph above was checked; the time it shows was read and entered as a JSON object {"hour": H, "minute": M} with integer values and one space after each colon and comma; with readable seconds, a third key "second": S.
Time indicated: {"hour": 8, "minute": 44}
